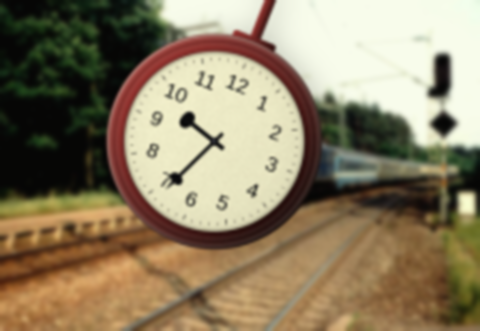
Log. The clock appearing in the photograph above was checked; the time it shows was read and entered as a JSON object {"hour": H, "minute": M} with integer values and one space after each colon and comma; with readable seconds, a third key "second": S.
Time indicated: {"hour": 9, "minute": 34}
